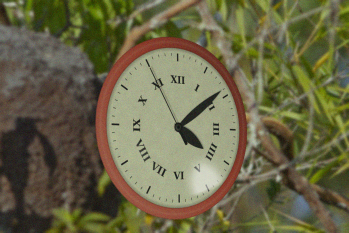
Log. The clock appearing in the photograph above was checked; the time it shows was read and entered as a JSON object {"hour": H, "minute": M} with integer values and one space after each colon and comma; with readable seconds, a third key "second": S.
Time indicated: {"hour": 4, "minute": 8, "second": 55}
